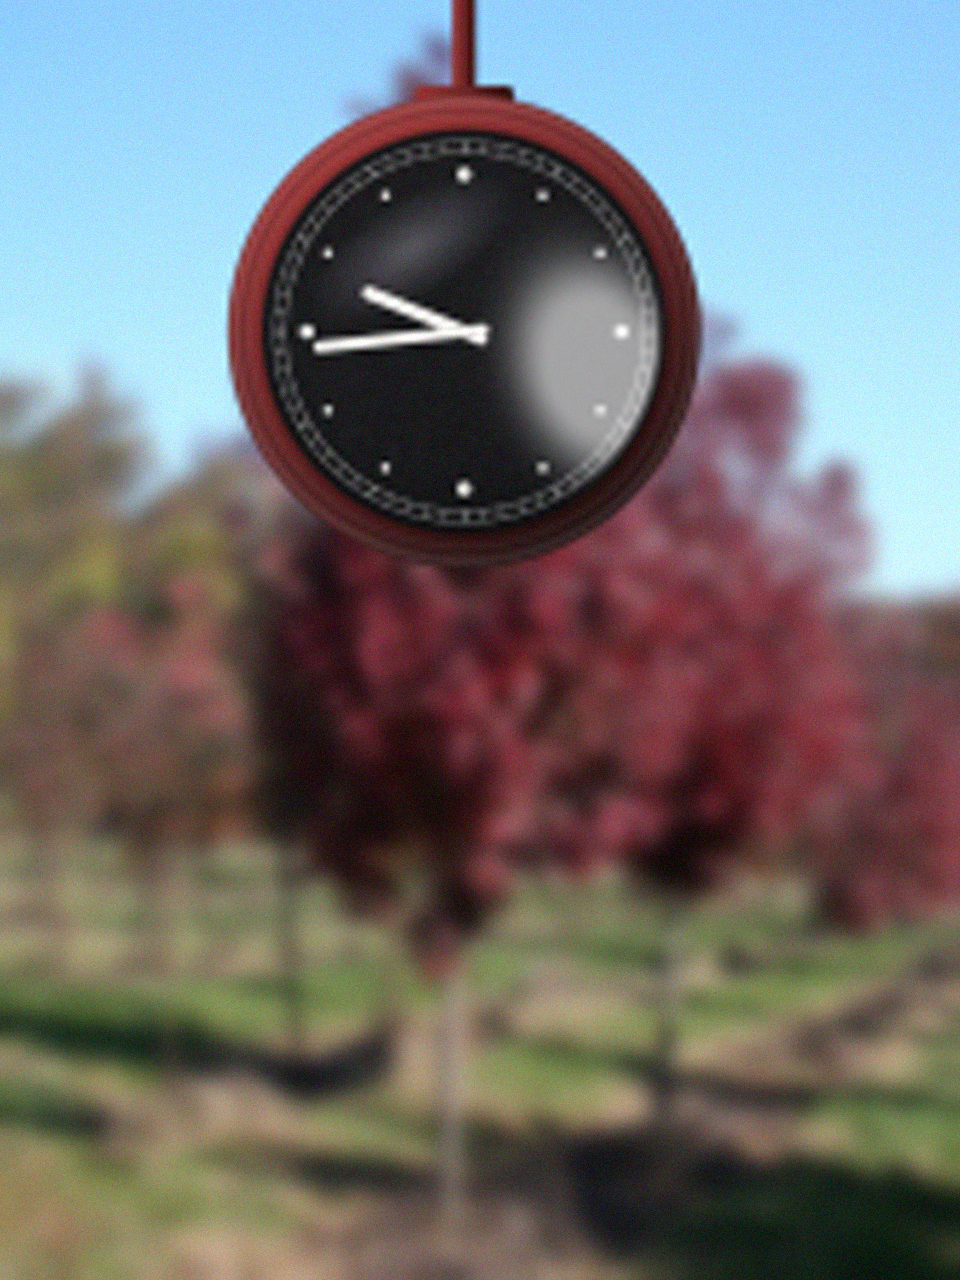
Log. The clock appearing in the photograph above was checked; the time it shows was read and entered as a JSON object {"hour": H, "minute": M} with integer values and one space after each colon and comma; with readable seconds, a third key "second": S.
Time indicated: {"hour": 9, "minute": 44}
